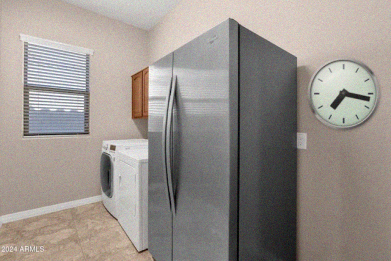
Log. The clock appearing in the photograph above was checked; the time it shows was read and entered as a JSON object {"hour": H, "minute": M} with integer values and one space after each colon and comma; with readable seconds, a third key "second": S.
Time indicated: {"hour": 7, "minute": 17}
